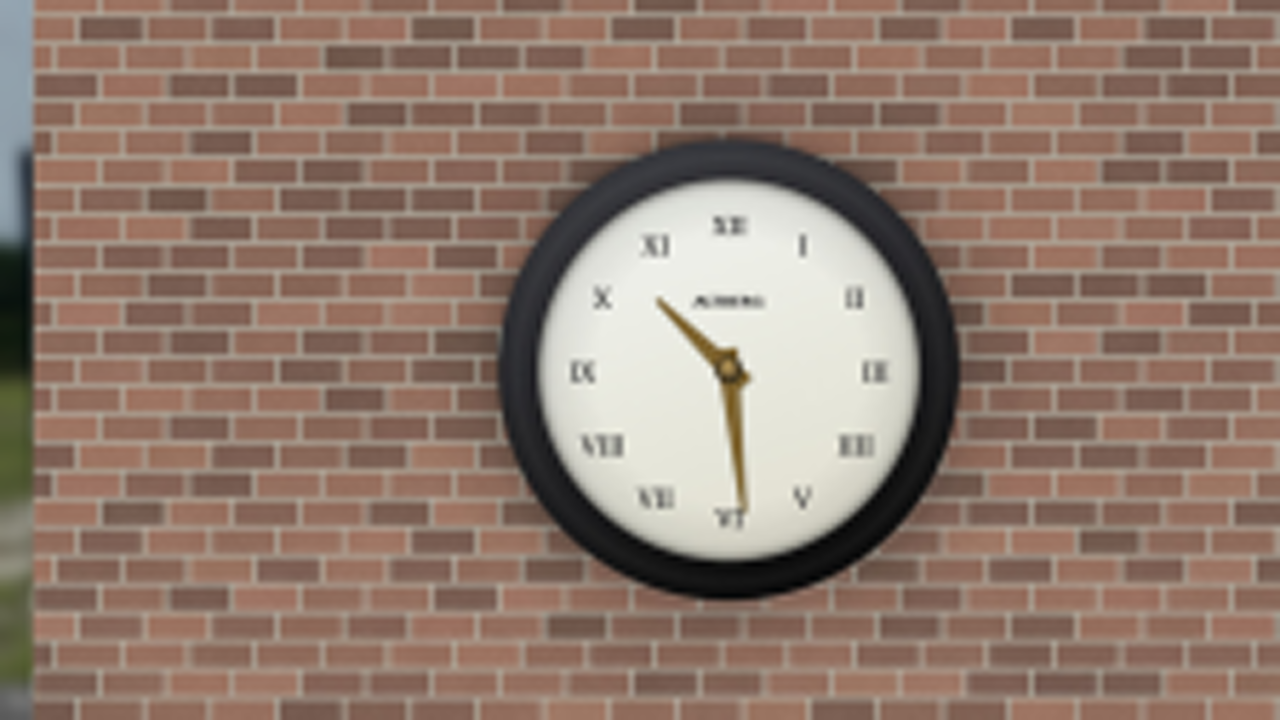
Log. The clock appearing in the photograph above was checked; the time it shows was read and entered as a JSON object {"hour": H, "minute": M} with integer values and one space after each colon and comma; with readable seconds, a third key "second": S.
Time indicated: {"hour": 10, "minute": 29}
